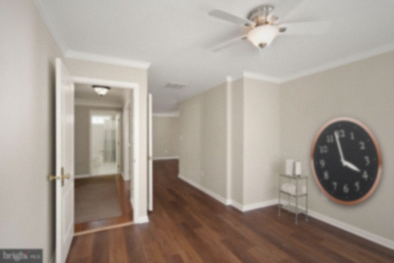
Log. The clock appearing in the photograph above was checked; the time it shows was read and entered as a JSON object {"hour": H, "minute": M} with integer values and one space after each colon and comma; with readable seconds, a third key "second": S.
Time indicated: {"hour": 3, "minute": 58}
